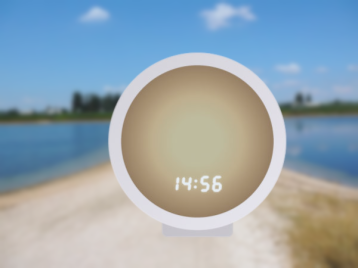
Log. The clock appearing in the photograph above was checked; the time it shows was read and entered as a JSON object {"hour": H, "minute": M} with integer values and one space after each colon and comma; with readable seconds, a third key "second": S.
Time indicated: {"hour": 14, "minute": 56}
